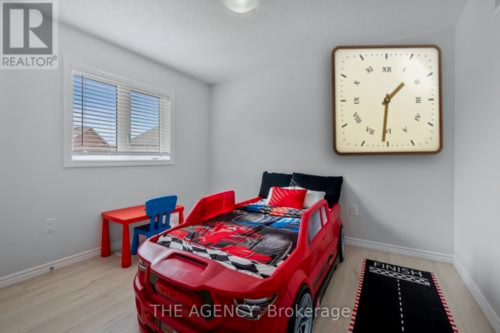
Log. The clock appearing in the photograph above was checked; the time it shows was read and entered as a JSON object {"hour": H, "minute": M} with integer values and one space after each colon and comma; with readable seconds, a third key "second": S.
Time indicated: {"hour": 1, "minute": 31}
